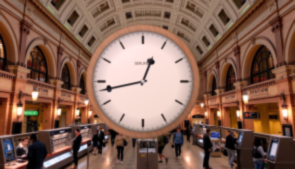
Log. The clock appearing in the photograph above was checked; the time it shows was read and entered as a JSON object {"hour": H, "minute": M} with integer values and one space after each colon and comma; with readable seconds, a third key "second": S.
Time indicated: {"hour": 12, "minute": 43}
